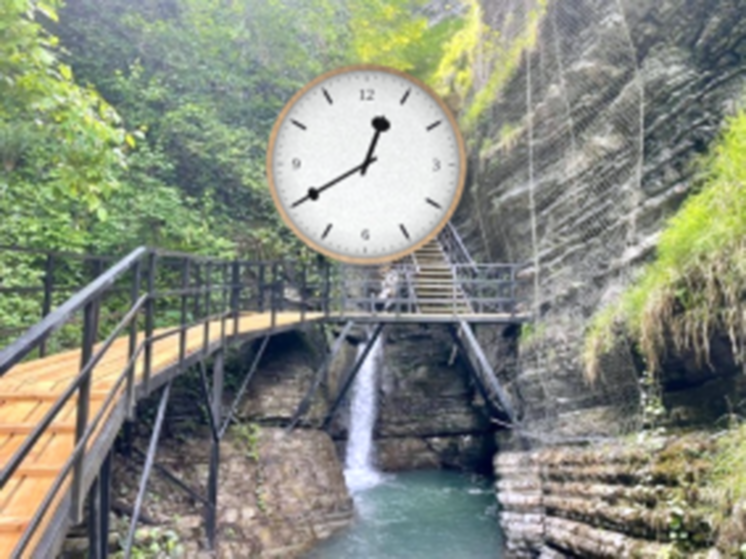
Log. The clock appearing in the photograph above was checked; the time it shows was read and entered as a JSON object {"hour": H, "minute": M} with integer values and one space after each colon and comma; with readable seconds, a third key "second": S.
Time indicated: {"hour": 12, "minute": 40}
